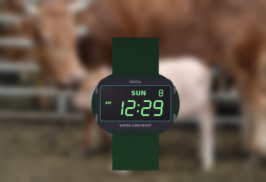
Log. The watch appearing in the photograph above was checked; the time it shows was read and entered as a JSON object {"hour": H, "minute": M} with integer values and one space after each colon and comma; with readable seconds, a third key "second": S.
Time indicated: {"hour": 12, "minute": 29}
